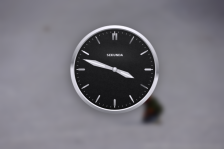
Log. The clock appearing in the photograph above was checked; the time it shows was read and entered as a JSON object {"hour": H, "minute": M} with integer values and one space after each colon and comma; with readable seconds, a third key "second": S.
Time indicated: {"hour": 3, "minute": 48}
